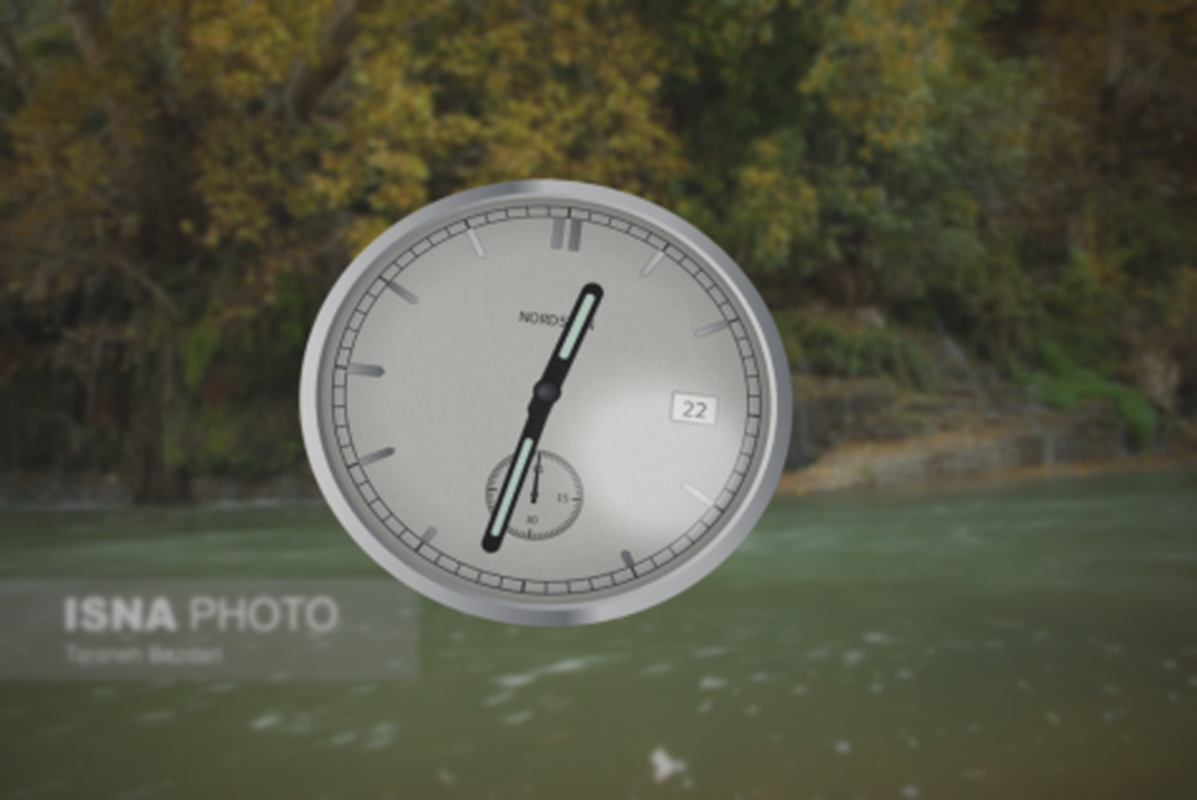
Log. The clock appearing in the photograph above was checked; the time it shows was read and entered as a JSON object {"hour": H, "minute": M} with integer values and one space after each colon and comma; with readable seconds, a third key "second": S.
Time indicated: {"hour": 12, "minute": 32}
